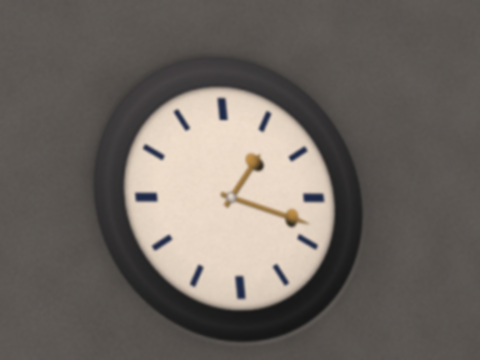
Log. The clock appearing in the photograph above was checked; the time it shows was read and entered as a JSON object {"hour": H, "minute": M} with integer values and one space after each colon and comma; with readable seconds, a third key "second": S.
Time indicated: {"hour": 1, "minute": 18}
